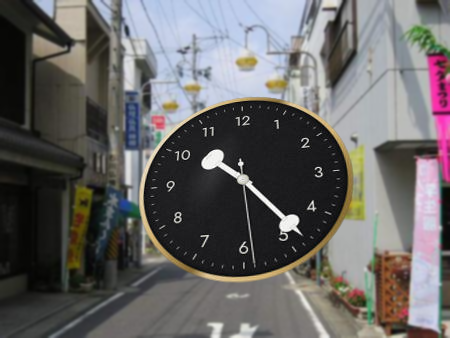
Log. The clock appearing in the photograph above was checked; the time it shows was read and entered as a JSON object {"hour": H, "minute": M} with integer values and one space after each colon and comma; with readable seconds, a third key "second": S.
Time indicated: {"hour": 10, "minute": 23, "second": 29}
